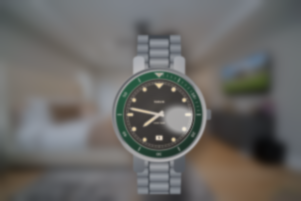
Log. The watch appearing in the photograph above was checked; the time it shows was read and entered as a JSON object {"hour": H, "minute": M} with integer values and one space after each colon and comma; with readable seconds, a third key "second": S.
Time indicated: {"hour": 7, "minute": 47}
